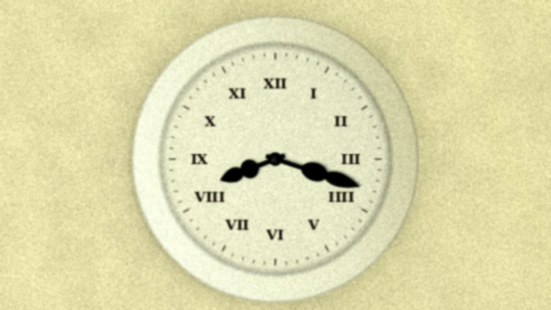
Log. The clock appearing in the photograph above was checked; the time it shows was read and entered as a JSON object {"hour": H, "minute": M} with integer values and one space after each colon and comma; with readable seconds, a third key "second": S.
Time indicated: {"hour": 8, "minute": 18}
